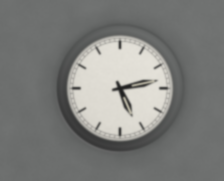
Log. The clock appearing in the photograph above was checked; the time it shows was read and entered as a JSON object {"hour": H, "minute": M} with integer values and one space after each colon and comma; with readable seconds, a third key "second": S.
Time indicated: {"hour": 5, "minute": 13}
